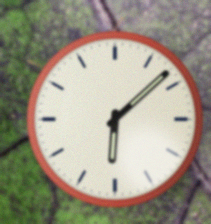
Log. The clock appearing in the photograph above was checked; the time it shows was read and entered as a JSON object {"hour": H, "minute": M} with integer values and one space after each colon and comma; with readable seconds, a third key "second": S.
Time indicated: {"hour": 6, "minute": 8}
